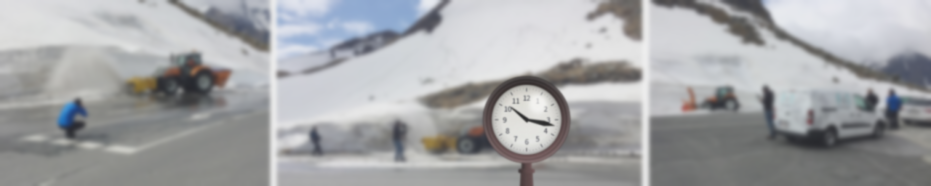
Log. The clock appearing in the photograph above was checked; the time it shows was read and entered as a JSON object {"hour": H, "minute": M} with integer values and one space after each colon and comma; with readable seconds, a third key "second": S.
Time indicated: {"hour": 10, "minute": 17}
